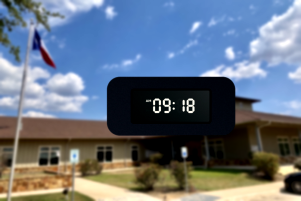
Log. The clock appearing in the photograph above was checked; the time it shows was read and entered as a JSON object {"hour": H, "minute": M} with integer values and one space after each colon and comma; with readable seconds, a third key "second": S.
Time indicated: {"hour": 9, "minute": 18}
